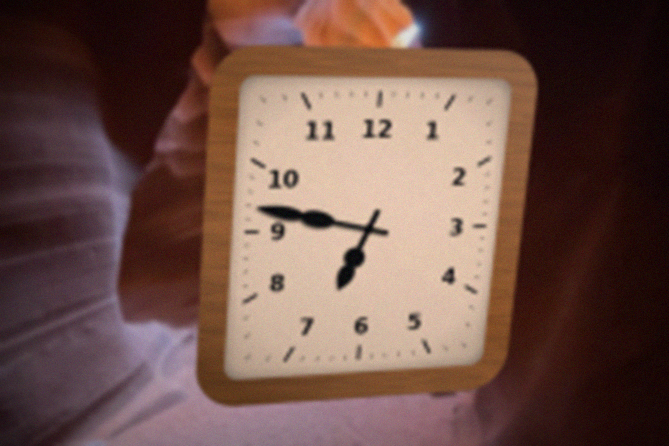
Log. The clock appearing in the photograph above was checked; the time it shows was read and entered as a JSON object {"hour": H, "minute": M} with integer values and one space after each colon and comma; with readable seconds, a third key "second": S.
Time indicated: {"hour": 6, "minute": 47}
